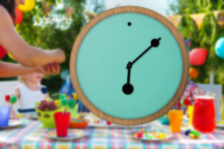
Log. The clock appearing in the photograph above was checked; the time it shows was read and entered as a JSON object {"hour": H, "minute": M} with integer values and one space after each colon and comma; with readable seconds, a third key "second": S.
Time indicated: {"hour": 6, "minute": 8}
